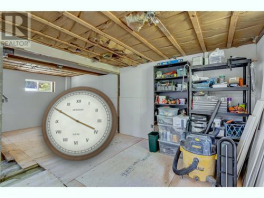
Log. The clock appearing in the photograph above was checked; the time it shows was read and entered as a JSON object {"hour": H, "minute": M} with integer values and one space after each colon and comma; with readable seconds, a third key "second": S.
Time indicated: {"hour": 3, "minute": 50}
